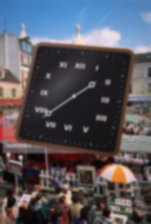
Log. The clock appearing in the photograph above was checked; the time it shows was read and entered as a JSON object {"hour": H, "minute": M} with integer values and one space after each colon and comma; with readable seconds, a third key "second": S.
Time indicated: {"hour": 1, "minute": 38}
